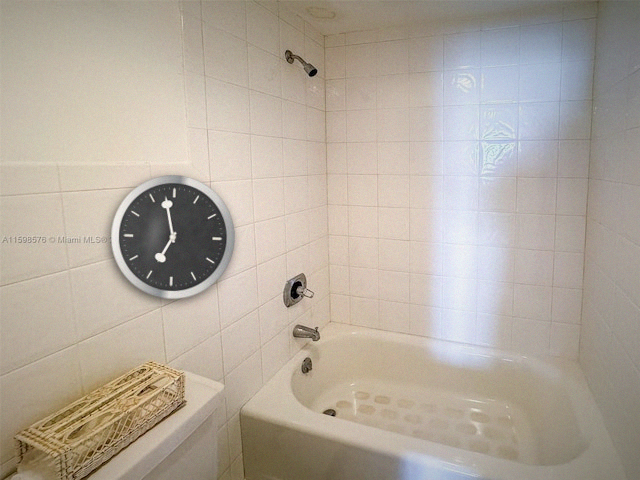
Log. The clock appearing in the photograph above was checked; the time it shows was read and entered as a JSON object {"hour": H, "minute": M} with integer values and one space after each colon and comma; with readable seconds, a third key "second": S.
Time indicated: {"hour": 6, "minute": 58}
